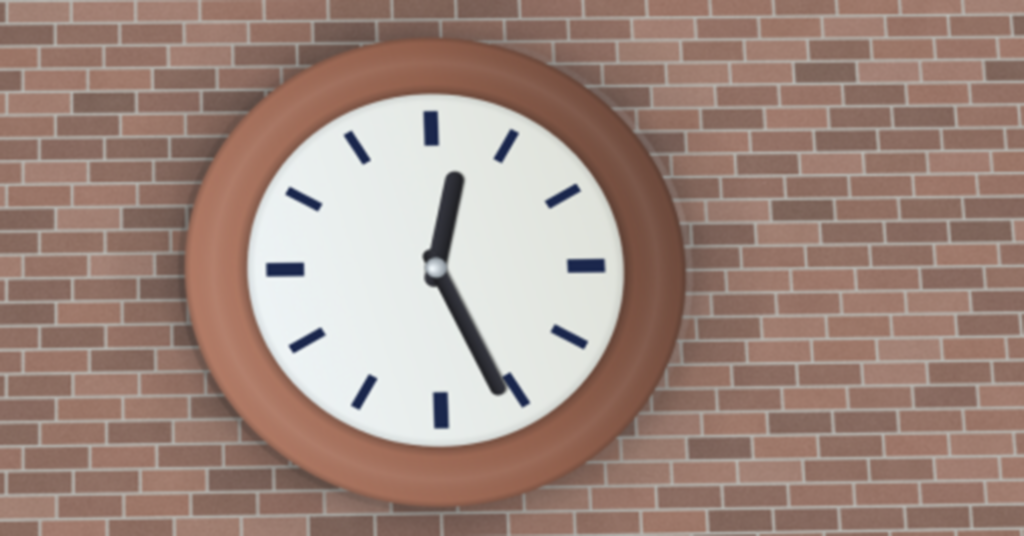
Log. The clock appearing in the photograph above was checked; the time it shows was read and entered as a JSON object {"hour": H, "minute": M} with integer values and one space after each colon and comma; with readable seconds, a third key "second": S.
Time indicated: {"hour": 12, "minute": 26}
